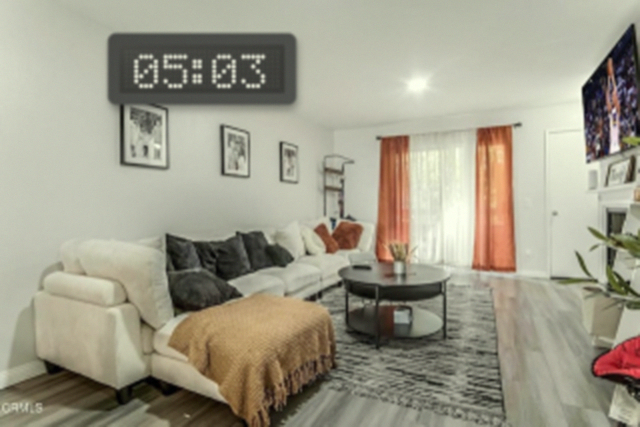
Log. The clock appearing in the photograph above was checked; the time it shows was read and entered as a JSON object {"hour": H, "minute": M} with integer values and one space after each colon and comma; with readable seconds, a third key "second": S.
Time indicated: {"hour": 5, "minute": 3}
